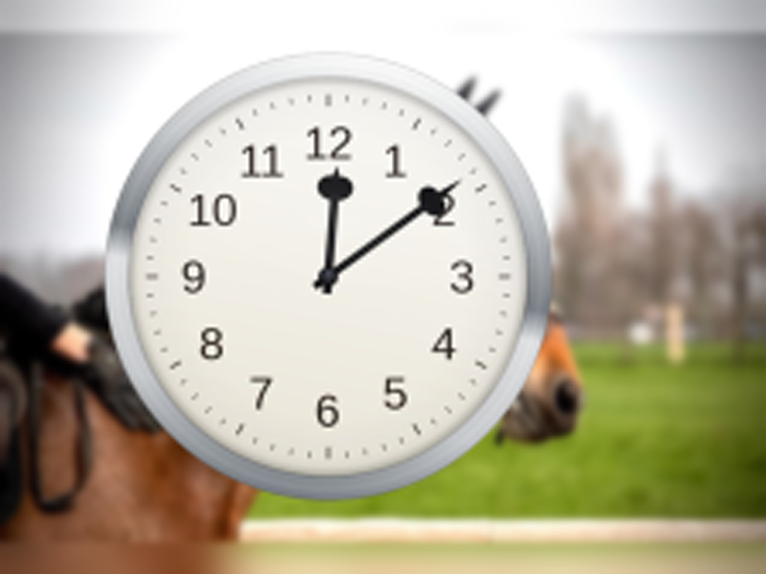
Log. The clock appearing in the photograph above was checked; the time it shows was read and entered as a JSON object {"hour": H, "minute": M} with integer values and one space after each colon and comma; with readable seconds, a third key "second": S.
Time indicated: {"hour": 12, "minute": 9}
